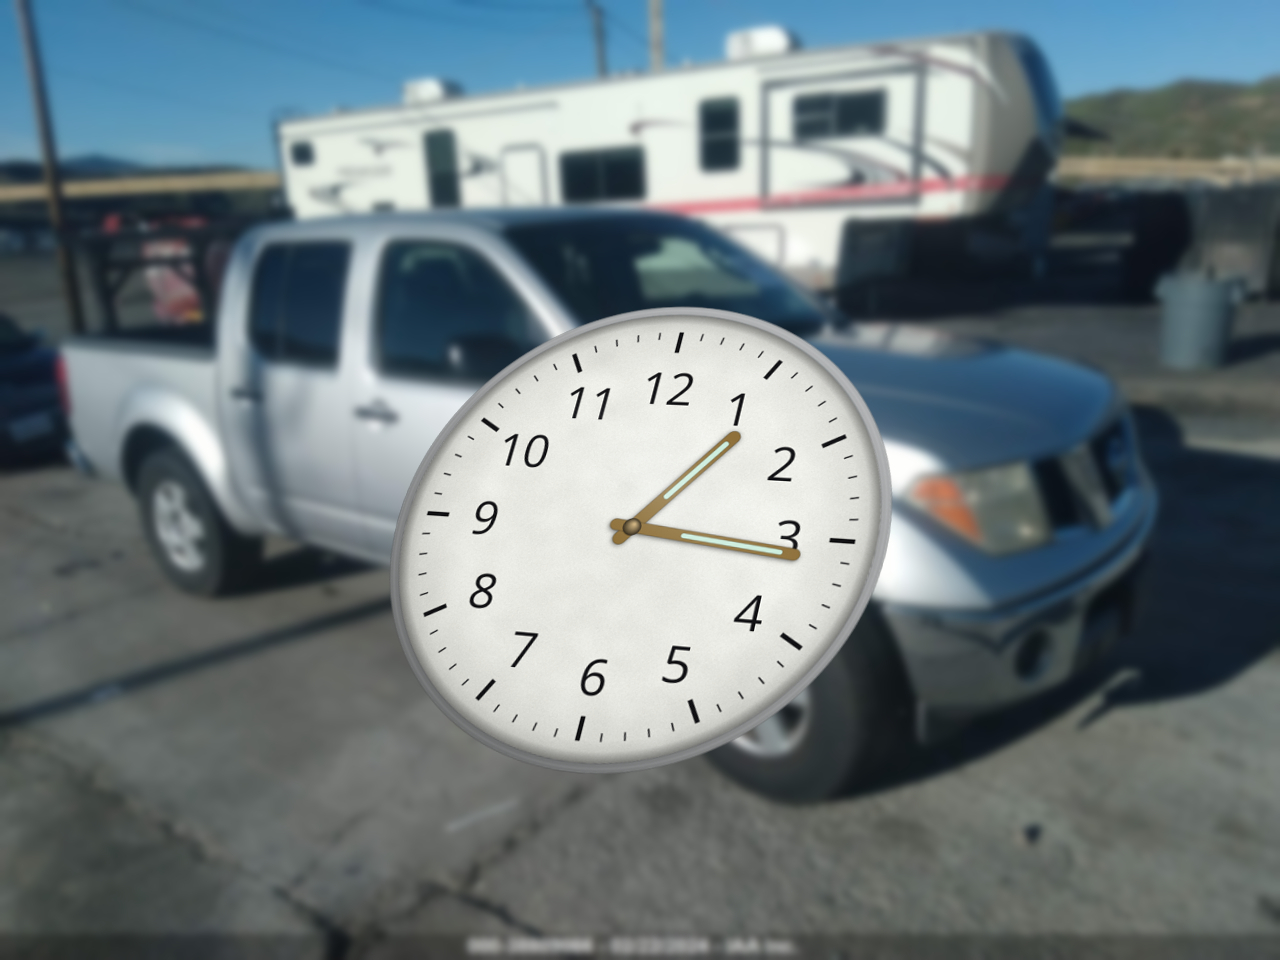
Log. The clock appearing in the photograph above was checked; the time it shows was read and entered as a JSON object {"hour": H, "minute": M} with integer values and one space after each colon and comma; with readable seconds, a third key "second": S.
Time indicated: {"hour": 1, "minute": 16}
